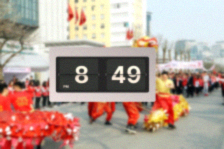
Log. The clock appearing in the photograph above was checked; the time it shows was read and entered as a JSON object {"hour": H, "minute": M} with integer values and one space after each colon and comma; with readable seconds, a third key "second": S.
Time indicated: {"hour": 8, "minute": 49}
